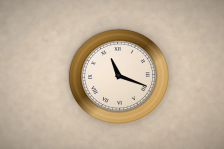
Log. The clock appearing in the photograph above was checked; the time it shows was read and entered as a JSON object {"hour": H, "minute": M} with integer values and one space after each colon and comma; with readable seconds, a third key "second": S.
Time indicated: {"hour": 11, "minute": 19}
